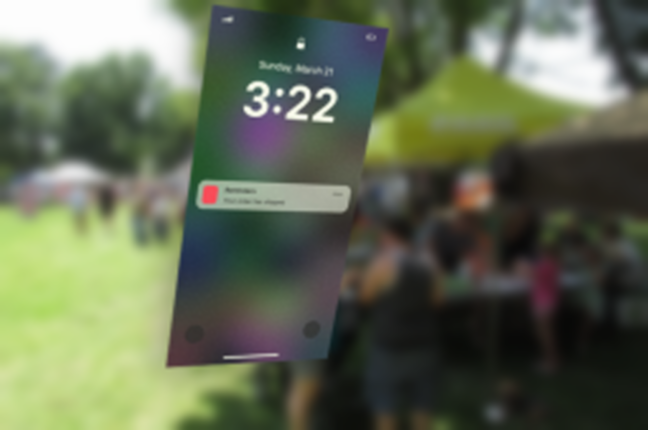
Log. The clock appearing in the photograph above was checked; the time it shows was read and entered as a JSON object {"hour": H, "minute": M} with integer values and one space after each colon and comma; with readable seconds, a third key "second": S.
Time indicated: {"hour": 3, "minute": 22}
